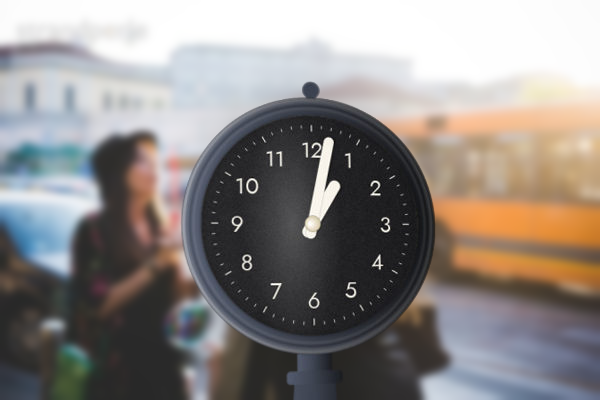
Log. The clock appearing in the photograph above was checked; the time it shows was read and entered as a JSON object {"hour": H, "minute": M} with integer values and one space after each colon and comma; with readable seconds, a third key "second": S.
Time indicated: {"hour": 1, "minute": 2}
